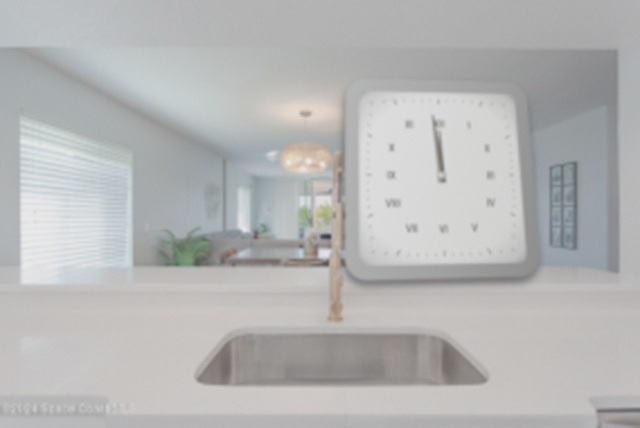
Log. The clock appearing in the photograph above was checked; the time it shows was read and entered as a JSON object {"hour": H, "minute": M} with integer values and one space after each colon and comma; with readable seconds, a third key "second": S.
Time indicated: {"hour": 11, "minute": 59}
